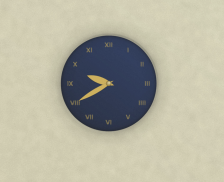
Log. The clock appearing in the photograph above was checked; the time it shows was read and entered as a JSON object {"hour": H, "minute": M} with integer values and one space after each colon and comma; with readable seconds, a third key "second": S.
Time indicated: {"hour": 9, "minute": 40}
